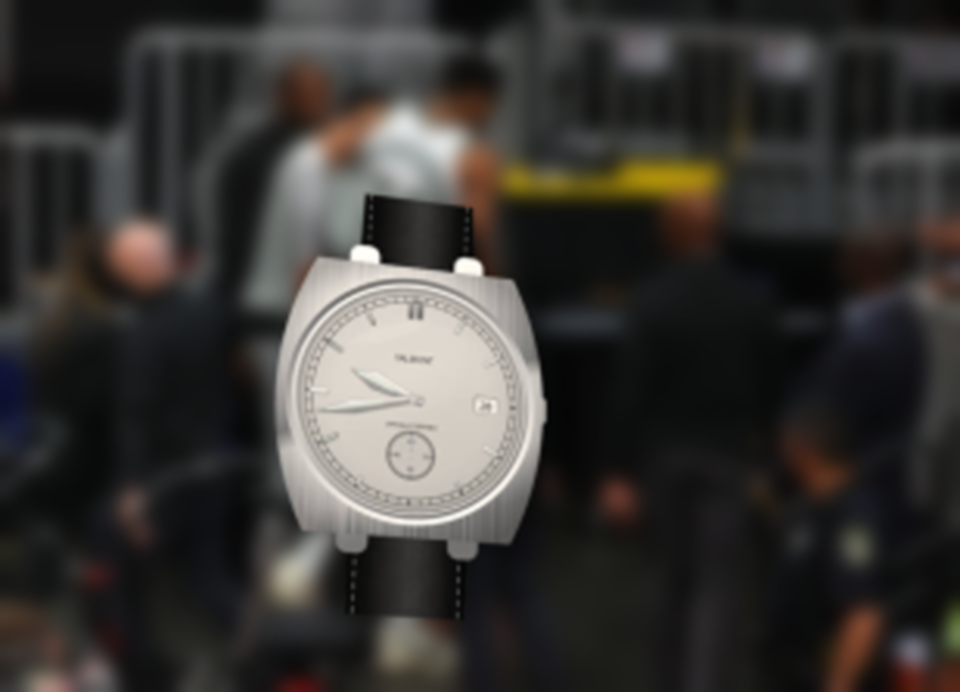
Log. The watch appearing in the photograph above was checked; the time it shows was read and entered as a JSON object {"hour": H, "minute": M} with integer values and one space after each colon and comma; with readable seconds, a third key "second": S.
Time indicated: {"hour": 9, "minute": 43}
